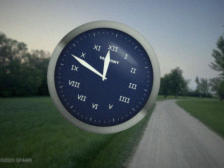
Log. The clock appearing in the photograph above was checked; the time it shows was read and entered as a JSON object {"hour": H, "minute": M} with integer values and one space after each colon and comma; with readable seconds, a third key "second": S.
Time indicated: {"hour": 11, "minute": 48}
